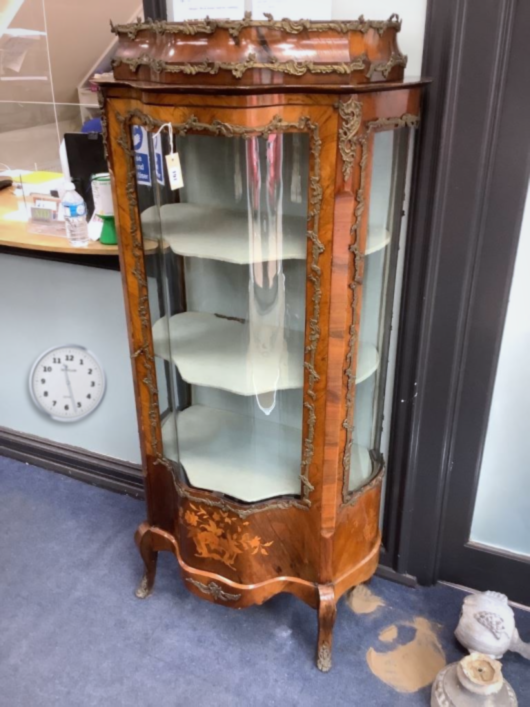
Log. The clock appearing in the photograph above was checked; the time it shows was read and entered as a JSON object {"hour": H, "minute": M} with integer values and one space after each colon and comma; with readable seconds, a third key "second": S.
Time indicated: {"hour": 11, "minute": 27}
